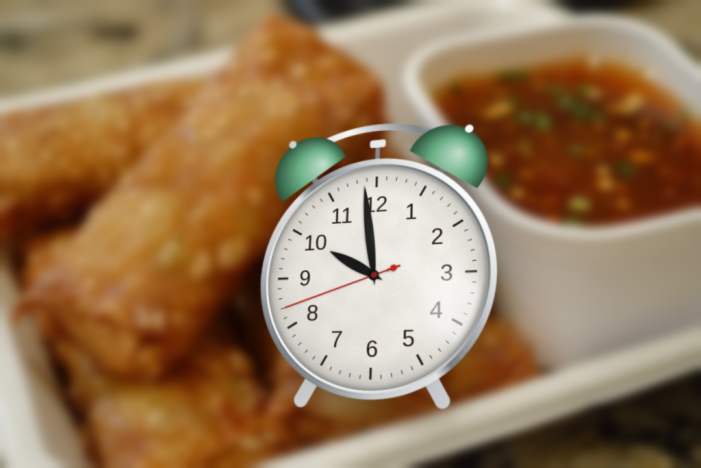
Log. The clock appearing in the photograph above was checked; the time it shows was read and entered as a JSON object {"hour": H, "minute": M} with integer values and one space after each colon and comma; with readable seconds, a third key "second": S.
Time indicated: {"hour": 9, "minute": 58, "second": 42}
